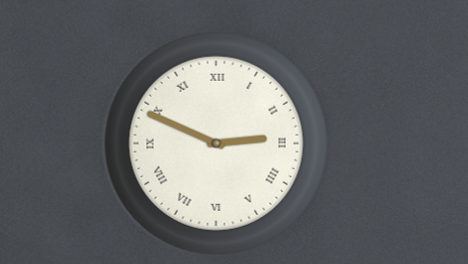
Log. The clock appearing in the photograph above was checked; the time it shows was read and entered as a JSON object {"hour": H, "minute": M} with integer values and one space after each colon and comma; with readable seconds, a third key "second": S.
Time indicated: {"hour": 2, "minute": 49}
